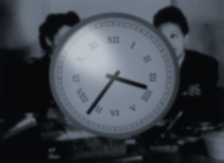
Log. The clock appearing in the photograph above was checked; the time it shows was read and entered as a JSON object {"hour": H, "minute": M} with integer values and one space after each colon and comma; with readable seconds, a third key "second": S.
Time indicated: {"hour": 3, "minute": 36}
